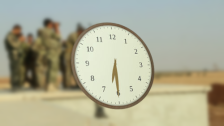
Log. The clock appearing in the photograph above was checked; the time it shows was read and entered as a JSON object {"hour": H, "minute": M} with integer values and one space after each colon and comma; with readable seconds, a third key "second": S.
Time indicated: {"hour": 6, "minute": 30}
